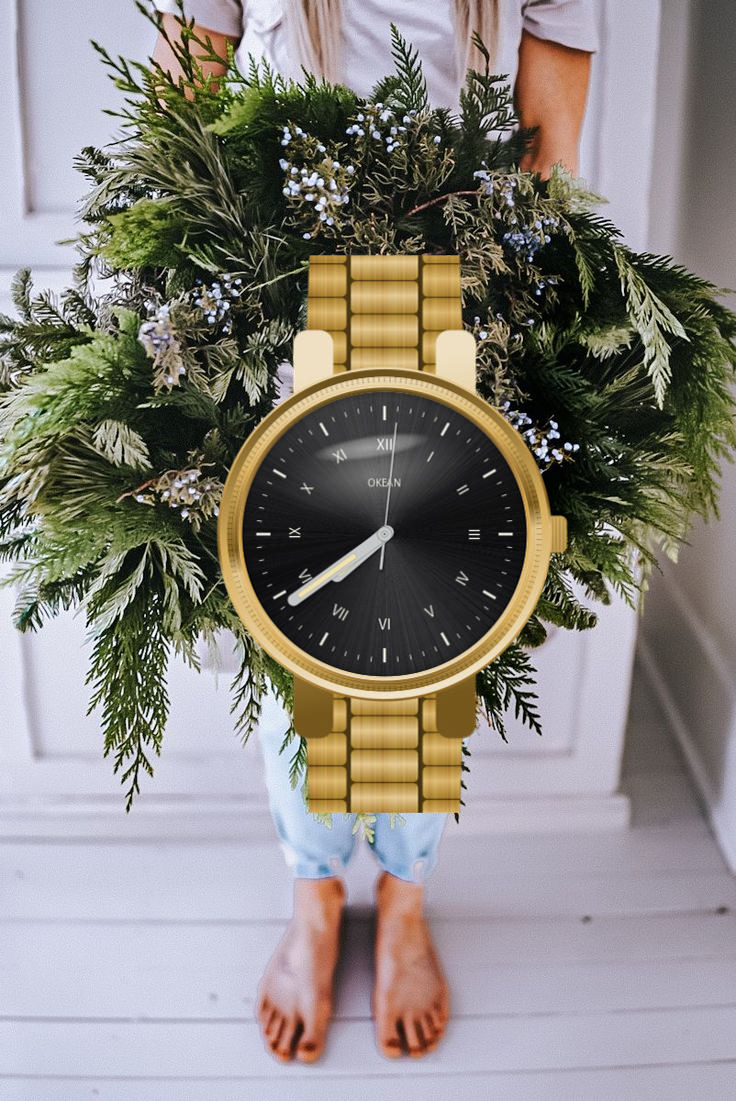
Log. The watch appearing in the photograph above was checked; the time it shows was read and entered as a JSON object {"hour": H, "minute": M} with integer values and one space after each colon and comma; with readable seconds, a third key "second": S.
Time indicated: {"hour": 7, "minute": 39, "second": 1}
